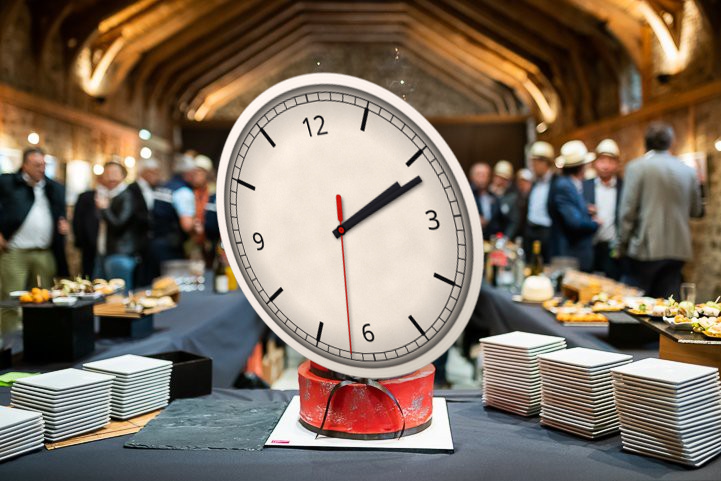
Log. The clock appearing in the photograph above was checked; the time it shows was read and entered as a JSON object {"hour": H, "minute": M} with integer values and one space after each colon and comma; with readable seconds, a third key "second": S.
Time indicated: {"hour": 2, "minute": 11, "second": 32}
